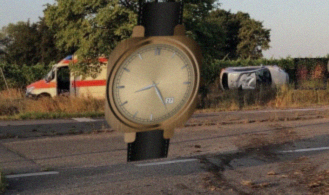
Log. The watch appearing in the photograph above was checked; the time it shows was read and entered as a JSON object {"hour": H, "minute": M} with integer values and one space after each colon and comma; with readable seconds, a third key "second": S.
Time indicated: {"hour": 8, "minute": 25}
